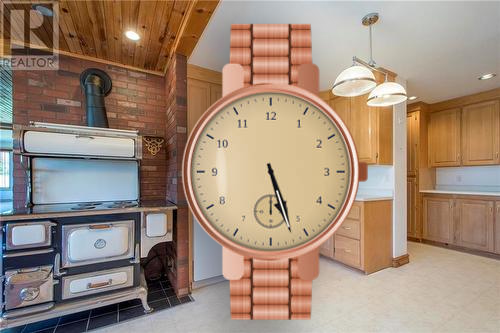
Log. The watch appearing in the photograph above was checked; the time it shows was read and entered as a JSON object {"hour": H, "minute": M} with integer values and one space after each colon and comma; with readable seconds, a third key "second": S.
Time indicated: {"hour": 5, "minute": 27}
